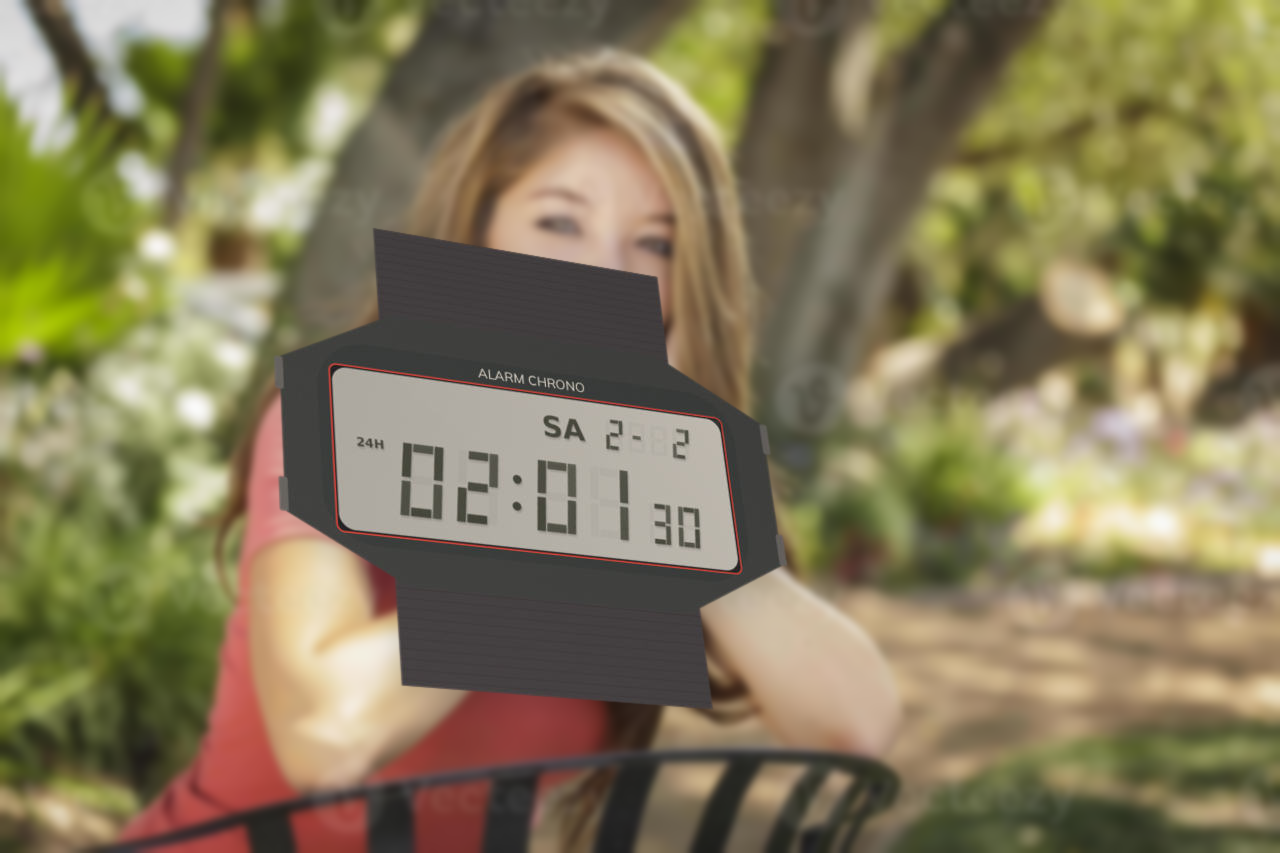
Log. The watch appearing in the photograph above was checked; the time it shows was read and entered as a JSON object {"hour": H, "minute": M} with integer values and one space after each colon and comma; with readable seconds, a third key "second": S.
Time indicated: {"hour": 2, "minute": 1, "second": 30}
